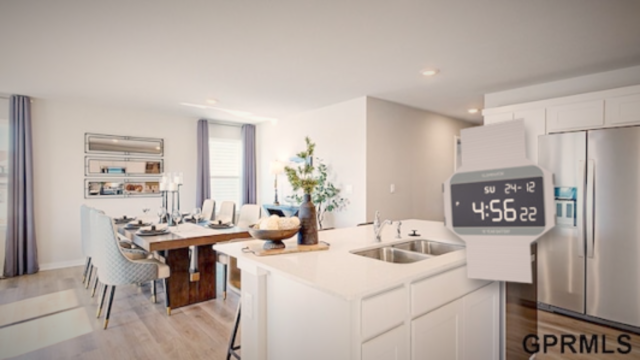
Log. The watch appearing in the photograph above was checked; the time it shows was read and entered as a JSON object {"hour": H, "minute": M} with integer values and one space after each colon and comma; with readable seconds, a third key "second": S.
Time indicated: {"hour": 4, "minute": 56, "second": 22}
